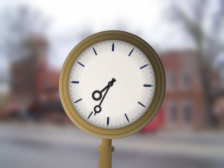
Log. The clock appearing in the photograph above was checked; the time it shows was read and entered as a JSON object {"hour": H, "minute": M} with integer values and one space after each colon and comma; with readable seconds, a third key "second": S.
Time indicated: {"hour": 7, "minute": 34}
